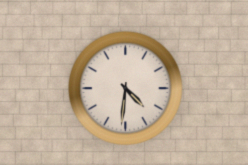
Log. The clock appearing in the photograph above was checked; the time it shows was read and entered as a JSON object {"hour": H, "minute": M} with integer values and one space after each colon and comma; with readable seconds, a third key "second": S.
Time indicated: {"hour": 4, "minute": 31}
